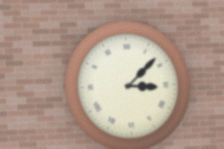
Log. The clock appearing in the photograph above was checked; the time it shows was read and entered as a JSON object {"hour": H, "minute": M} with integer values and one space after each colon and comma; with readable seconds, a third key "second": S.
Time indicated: {"hour": 3, "minute": 8}
